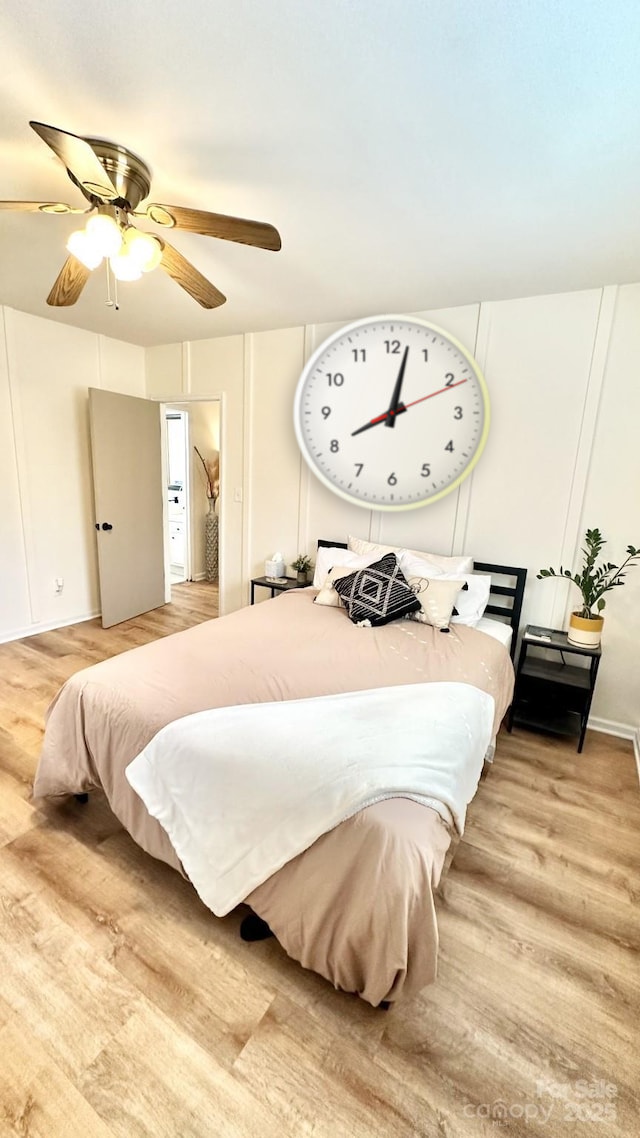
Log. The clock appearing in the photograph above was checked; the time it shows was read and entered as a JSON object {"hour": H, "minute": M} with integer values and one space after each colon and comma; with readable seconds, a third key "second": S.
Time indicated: {"hour": 8, "minute": 2, "second": 11}
